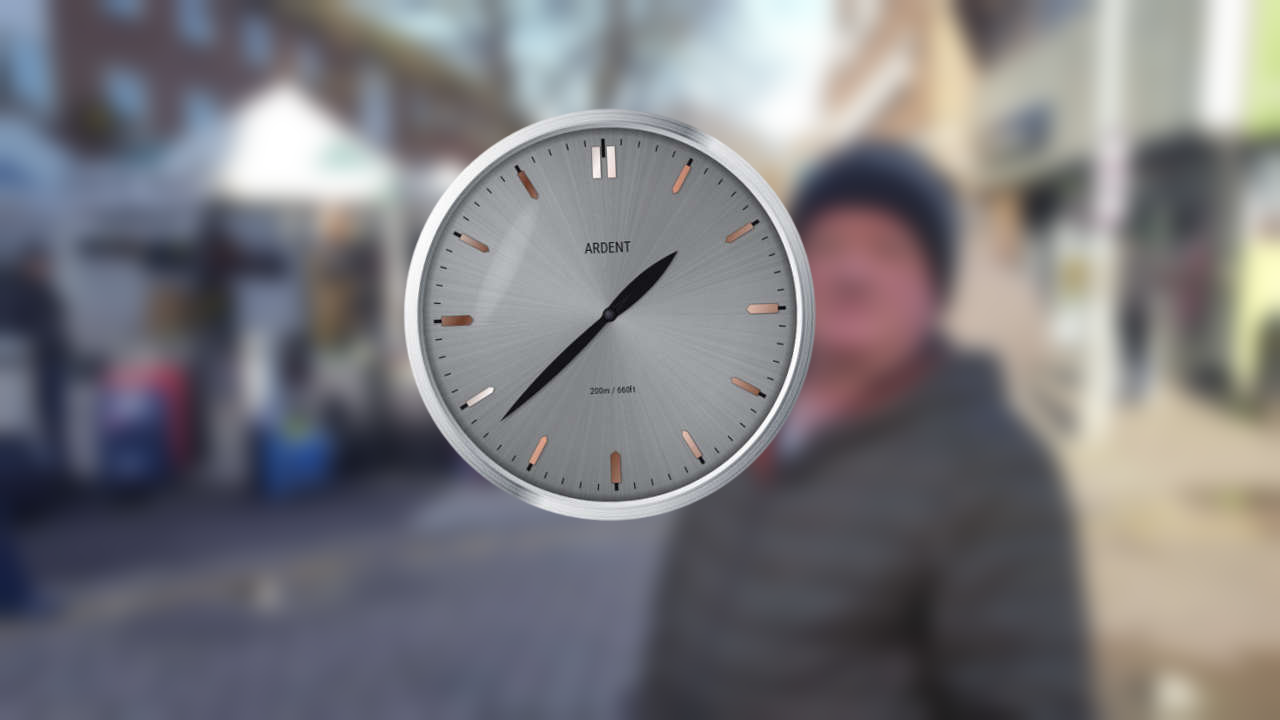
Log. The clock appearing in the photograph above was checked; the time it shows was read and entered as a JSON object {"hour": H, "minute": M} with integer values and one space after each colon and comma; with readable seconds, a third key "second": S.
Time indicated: {"hour": 1, "minute": 38}
